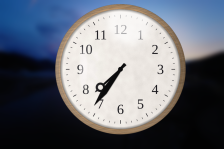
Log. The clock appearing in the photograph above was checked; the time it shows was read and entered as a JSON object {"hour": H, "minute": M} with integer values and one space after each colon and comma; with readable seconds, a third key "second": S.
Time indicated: {"hour": 7, "minute": 36}
